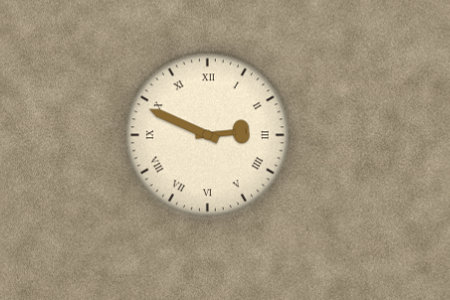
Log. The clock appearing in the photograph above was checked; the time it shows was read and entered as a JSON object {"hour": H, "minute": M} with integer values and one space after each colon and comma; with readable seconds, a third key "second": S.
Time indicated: {"hour": 2, "minute": 49}
